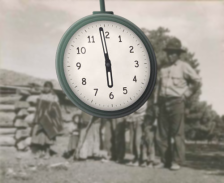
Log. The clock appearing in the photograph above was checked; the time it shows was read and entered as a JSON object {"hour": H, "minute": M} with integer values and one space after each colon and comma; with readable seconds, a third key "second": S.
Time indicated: {"hour": 5, "minute": 59}
